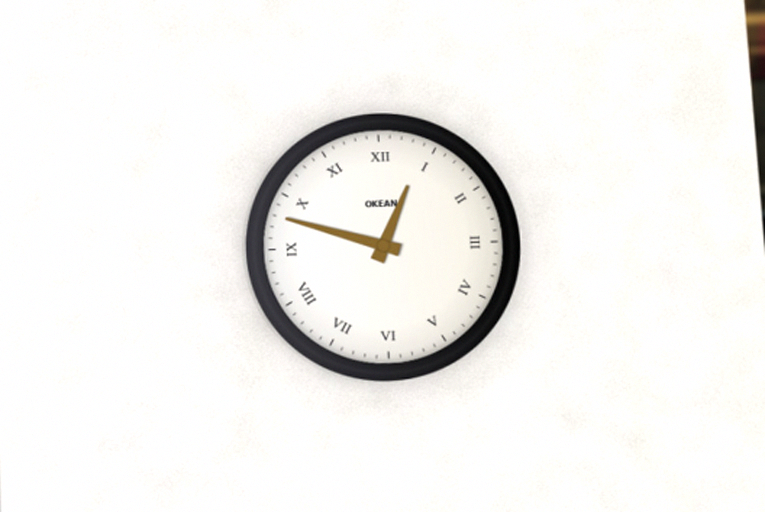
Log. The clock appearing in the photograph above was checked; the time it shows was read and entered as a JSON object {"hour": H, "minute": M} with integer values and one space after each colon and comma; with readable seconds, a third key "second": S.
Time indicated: {"hour": 12, "minute": 48}
